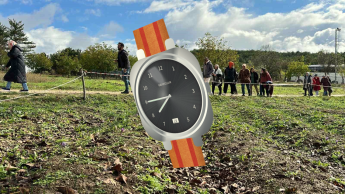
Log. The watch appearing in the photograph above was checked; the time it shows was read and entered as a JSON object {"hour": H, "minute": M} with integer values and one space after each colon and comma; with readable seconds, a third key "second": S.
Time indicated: {"hour": 7, "minute": 45}
